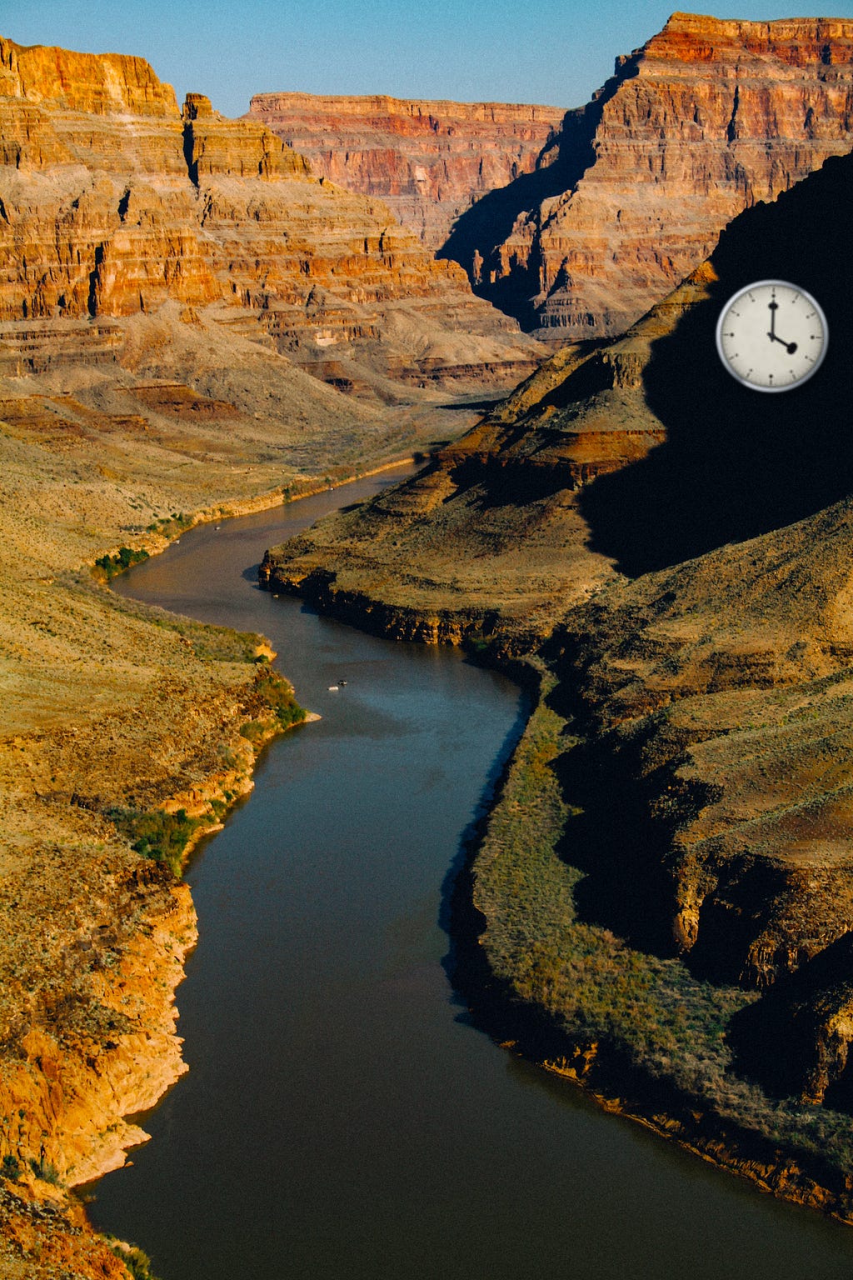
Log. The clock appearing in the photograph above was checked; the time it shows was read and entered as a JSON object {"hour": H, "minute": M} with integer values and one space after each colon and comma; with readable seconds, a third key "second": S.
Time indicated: {"hour": 4, "minute": 0}
